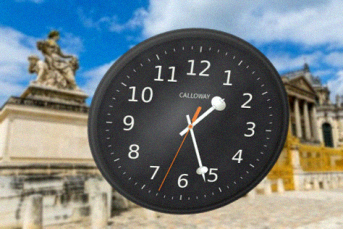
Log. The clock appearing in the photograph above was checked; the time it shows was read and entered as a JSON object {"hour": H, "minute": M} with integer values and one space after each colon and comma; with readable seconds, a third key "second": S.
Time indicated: {"hour": 1, "minute": 26, "second": 33}
